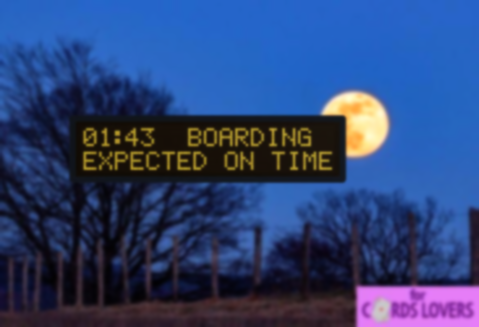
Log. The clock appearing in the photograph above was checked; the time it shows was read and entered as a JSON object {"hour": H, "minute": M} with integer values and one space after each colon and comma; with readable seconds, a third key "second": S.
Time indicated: {"hour": 1, "minute": 43}
